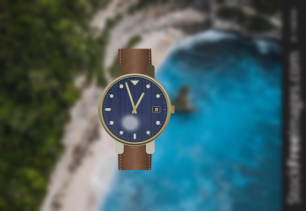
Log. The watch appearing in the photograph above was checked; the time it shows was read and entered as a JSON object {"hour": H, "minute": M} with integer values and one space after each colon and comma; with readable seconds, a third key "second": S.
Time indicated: {"hour": 12, "minute": 57}
